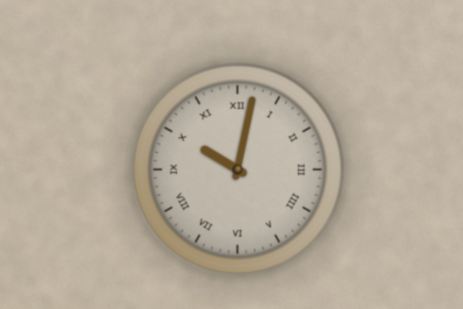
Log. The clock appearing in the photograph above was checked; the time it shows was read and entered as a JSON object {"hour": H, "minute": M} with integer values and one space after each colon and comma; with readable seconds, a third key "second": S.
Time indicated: {"hour": 10, "minute": 2}
